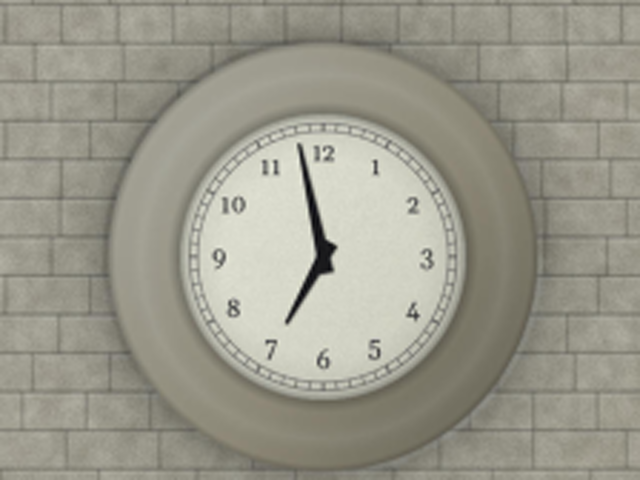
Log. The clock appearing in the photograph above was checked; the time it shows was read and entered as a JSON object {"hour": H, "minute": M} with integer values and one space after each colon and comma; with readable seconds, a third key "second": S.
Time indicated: {"hour": 6, "minute": 58}
